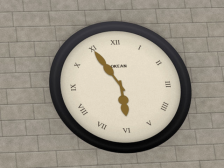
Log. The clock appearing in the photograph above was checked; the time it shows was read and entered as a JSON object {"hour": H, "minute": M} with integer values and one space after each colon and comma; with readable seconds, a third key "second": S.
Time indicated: {"hour": 5, "minute": 55}
